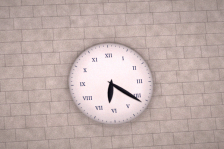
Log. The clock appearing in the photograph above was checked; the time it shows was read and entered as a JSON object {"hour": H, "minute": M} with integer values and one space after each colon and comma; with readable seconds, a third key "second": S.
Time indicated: {"hour": 6, "minute": 21}
